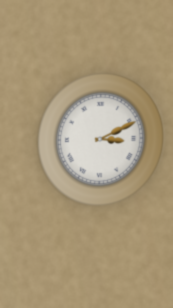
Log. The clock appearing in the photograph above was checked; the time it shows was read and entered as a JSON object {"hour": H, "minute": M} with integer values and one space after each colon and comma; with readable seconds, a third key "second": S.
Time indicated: {"hour": 3, "minute": 11}
